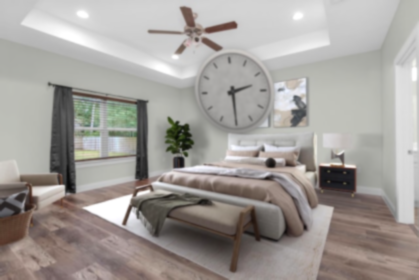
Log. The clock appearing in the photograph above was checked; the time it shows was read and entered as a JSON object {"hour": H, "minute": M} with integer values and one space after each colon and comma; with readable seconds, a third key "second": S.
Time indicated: {"hour": 2, "minute": 30}
